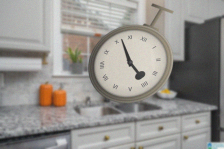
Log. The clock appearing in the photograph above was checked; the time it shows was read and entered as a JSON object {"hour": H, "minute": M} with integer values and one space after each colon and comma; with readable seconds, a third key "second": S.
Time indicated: {"hour": 3, "minute": 52}
